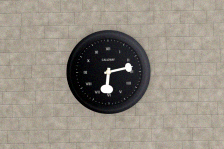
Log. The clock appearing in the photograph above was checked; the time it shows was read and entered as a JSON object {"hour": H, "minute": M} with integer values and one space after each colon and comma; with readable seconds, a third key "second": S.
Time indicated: {"hour": 6, "minute": 13}
